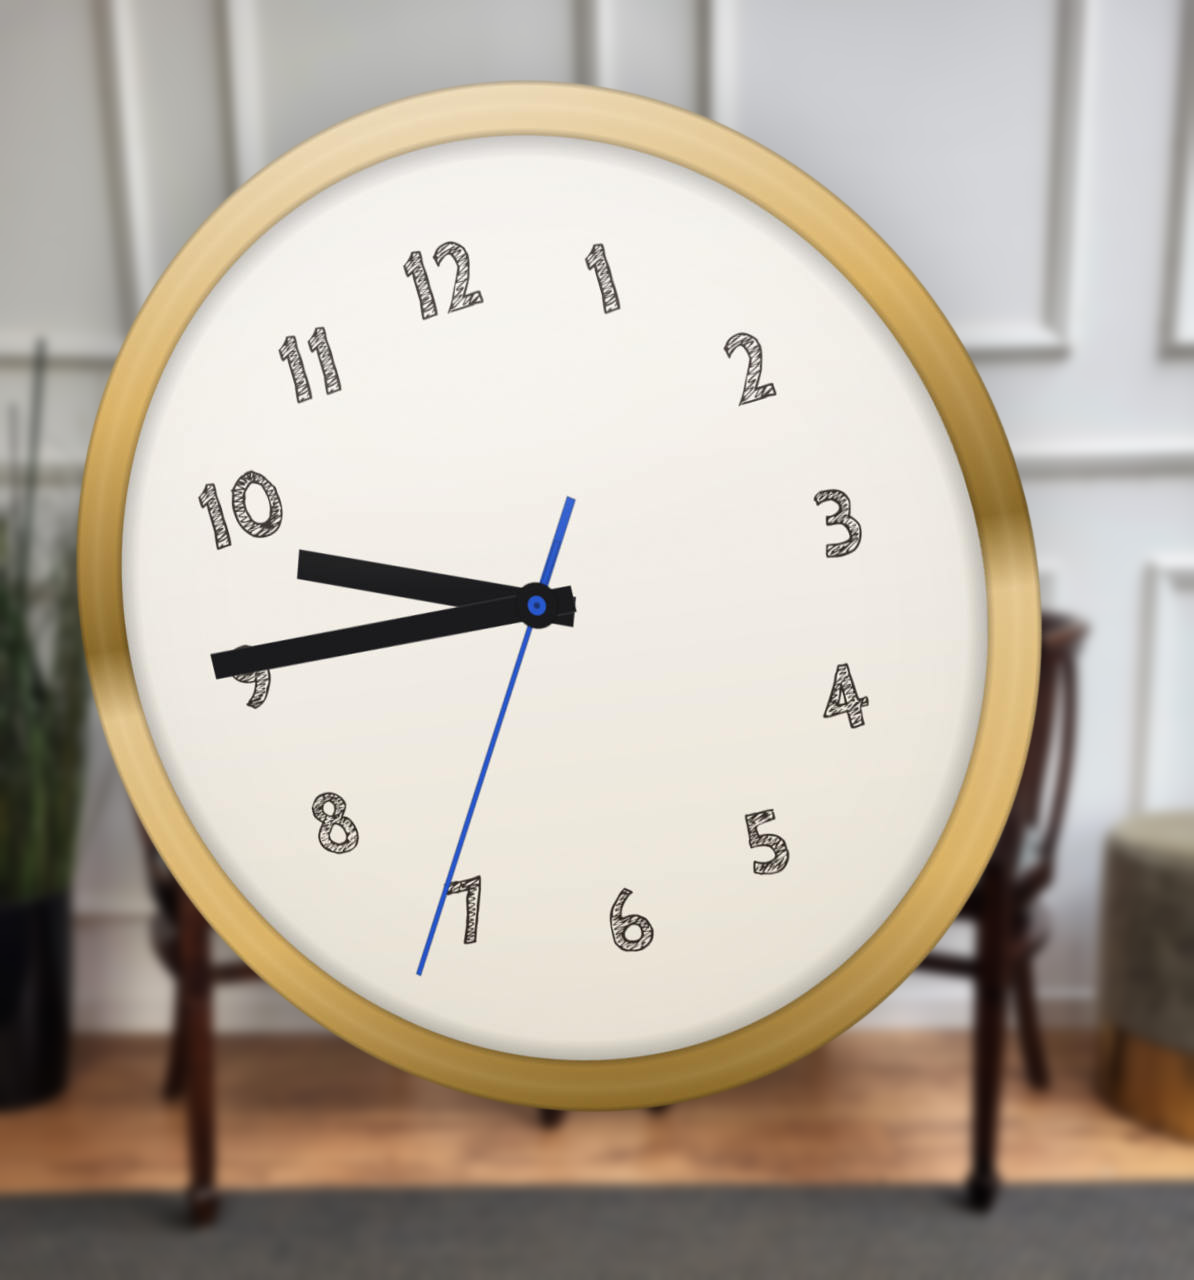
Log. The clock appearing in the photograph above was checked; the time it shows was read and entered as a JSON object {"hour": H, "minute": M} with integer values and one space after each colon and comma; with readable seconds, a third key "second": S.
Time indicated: {"hour": 9, "minute": 45, "second": 36}
